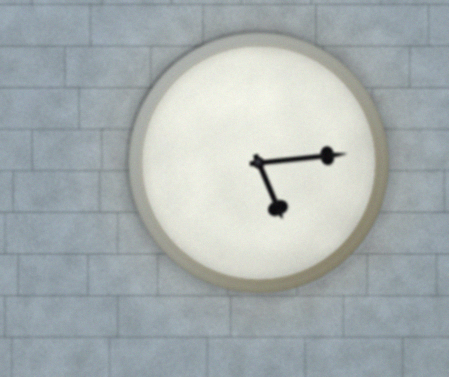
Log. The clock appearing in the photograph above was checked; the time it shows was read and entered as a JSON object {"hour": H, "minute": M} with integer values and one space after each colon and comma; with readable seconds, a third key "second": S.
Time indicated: {"hour": 5, "minute": 14}
